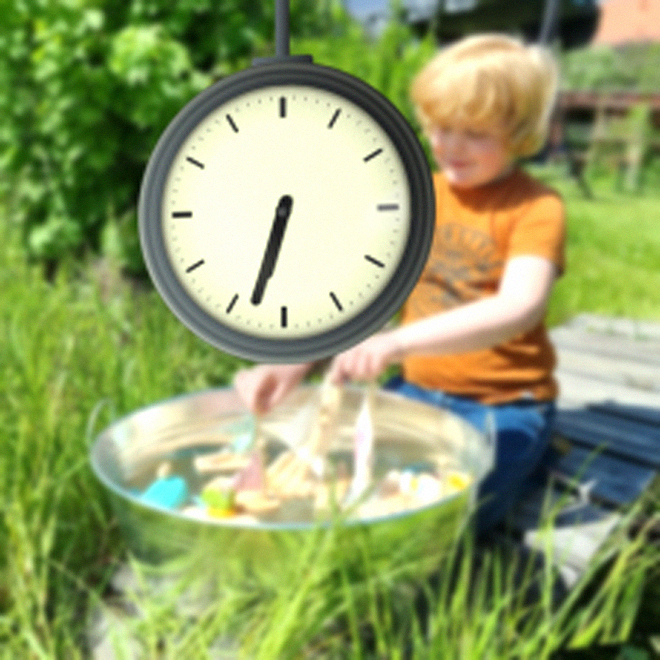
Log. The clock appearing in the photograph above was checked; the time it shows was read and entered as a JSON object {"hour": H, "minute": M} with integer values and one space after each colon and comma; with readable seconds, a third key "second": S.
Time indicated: {"hour": 6, "minute": 33}
